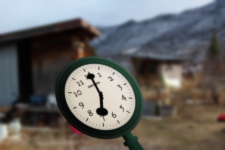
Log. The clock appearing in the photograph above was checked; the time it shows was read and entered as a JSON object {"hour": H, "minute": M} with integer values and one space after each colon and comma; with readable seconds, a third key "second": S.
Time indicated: {"hour": 7, "minute": 1}
